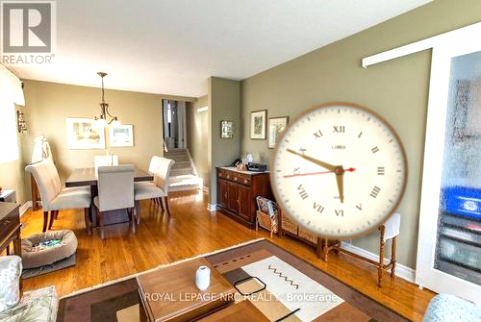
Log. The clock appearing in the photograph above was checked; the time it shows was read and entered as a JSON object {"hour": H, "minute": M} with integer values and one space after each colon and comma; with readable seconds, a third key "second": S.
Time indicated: {"hour": 5, "minute": 48, "second": 44}
